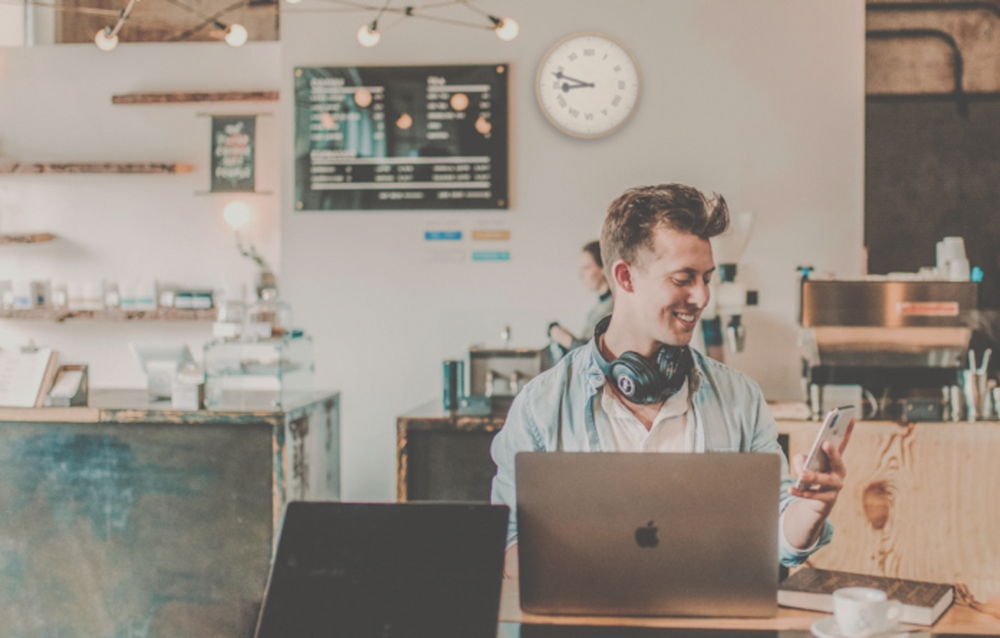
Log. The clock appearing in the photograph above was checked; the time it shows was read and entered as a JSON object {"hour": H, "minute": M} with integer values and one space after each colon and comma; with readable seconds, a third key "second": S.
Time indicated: {"hour": 8, "minute": 48}
